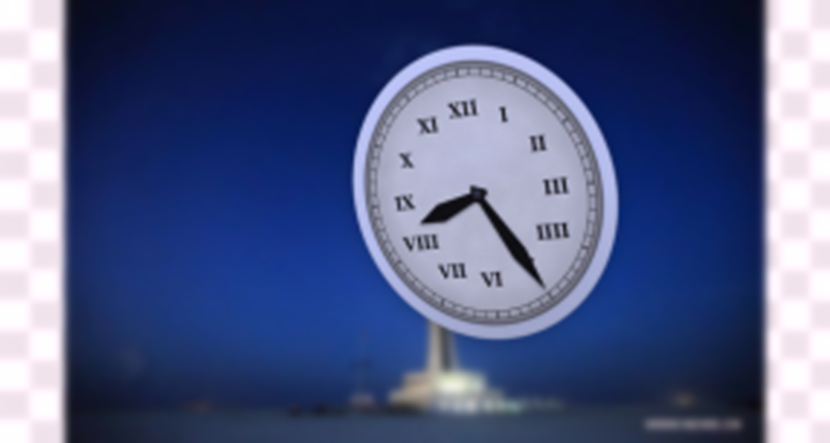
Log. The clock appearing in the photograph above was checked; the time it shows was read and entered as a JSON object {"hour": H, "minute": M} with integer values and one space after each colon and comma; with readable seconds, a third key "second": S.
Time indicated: {"hour": 8, "minute": 25}
